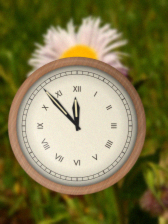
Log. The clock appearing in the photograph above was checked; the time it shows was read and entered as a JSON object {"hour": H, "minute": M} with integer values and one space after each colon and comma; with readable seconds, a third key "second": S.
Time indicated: {"hour": 11, "minute": 53}
